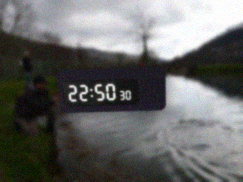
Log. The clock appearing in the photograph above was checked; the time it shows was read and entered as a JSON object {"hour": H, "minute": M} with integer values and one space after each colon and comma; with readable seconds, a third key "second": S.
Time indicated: {"hour": 22, "minute": 50}
